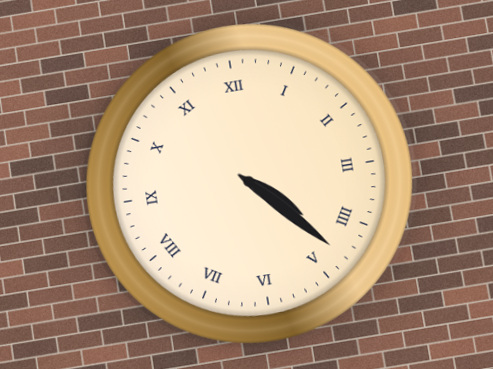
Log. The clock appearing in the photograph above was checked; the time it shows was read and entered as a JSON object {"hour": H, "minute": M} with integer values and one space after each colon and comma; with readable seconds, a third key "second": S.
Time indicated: {"hour": 4, "minute": 23}
